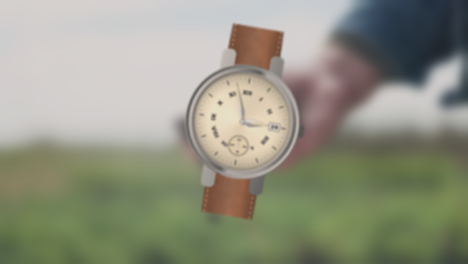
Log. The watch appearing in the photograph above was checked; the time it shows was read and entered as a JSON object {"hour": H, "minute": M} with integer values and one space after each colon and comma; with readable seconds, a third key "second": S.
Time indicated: {"hour": 2, "minute": 57}
